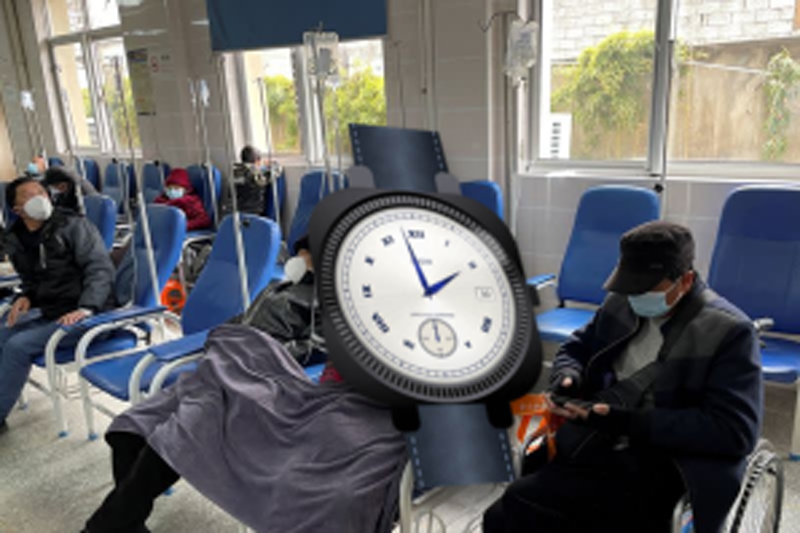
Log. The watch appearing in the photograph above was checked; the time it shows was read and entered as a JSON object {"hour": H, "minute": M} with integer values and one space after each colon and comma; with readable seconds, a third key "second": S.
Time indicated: {"hour": 1, "minute": 58}
